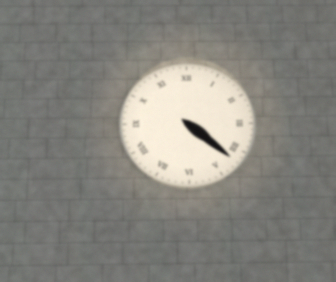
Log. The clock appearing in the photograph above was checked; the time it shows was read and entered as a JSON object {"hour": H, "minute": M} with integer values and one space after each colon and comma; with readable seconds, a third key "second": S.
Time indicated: {"hour": 4, "minute": 22}
